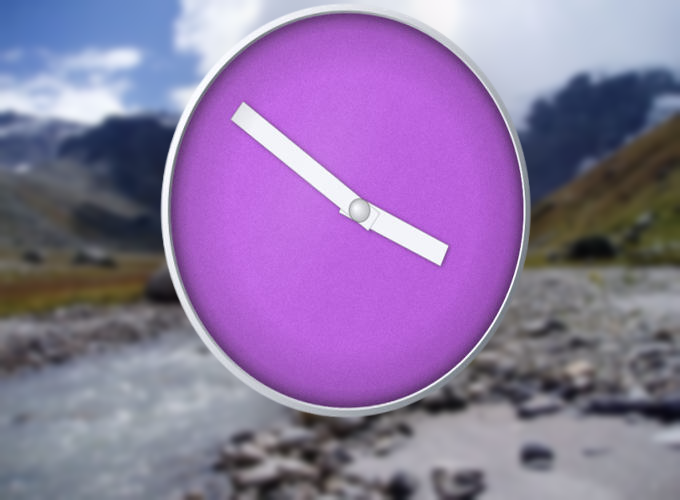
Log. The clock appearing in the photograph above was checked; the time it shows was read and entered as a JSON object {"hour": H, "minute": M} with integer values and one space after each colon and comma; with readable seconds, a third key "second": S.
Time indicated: {"hour": 3, "minute": 51}
